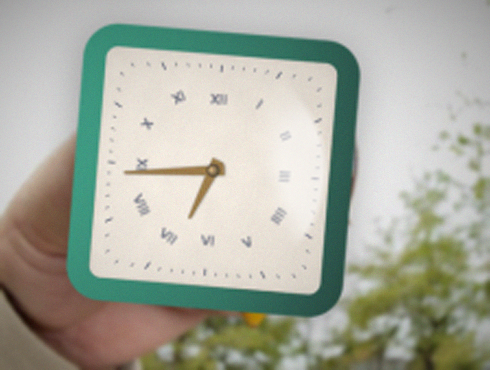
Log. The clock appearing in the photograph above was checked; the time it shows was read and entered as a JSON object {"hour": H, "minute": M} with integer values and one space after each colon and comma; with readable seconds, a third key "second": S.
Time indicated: {"hour": 6, "minute": 44}
